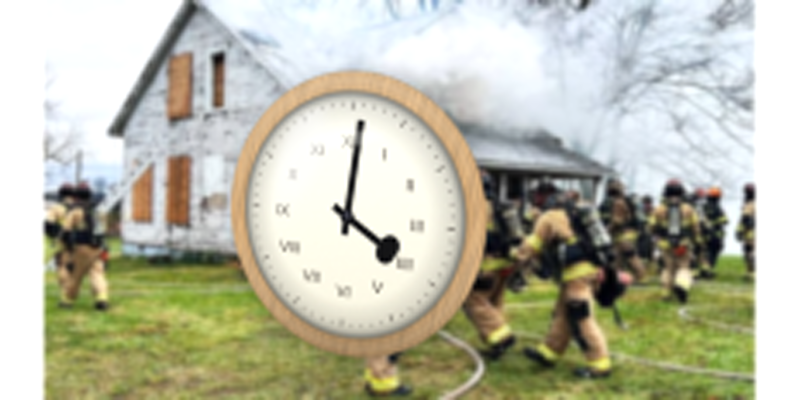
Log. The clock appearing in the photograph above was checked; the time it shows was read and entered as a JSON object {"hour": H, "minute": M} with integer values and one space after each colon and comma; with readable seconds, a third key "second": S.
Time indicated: {"hour": 4, "minute": 1}
